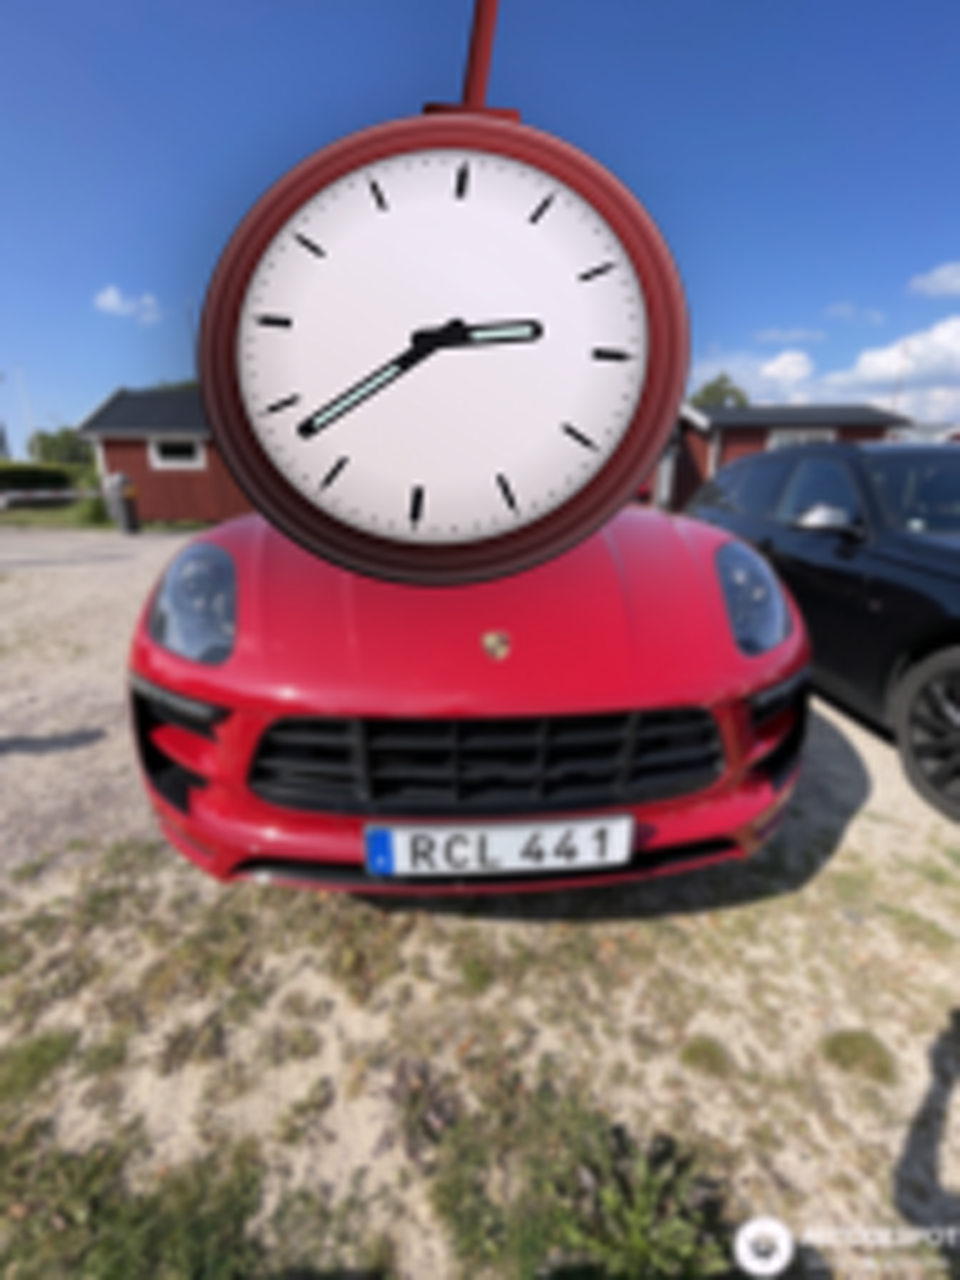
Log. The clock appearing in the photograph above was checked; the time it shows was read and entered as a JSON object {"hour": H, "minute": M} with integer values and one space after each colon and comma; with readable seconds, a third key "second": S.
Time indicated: {"hour": 2, "minute": 38}
